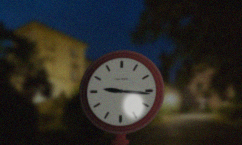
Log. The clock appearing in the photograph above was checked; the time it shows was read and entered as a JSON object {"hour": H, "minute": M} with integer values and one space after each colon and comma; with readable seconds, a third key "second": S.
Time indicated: {"hour": 9, "minute": 16}
